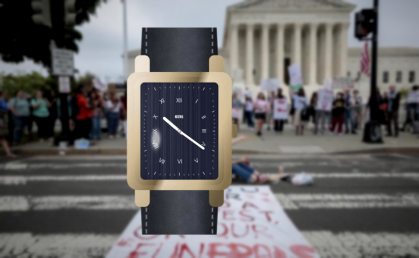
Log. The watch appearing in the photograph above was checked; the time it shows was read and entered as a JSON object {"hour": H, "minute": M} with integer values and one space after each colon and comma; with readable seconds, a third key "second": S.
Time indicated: {"hour": 10, "minute": 21}
